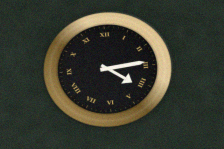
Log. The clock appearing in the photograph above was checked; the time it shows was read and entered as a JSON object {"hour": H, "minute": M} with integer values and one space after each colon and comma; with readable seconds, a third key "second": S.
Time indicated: {"hour": 4, "minute": 14}
